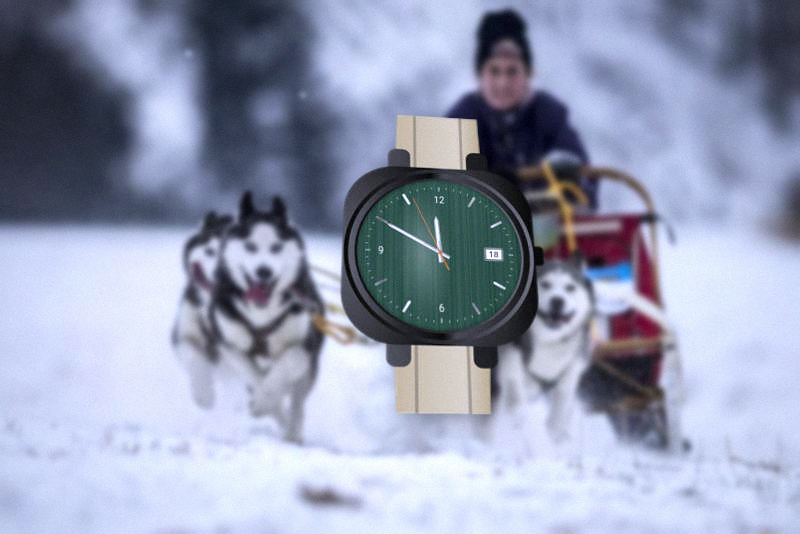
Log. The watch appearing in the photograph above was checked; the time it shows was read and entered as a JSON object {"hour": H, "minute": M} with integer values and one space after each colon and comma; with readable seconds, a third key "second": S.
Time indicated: {"hour": 11, "minute": 49, "second": 56}
